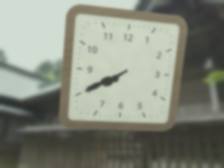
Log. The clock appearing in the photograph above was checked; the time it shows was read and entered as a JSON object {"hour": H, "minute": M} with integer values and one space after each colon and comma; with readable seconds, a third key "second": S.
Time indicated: {"hour": 7, "minute": 40}
